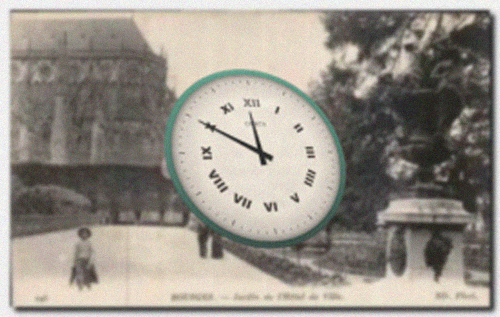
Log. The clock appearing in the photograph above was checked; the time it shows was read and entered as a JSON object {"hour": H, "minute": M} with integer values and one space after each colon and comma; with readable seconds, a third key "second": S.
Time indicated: {"hour": 11, "minute": 50}
